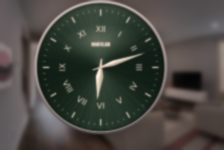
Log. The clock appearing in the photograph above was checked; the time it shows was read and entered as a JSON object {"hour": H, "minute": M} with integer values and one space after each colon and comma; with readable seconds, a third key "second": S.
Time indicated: {"hour": 6, "minute": 12}
